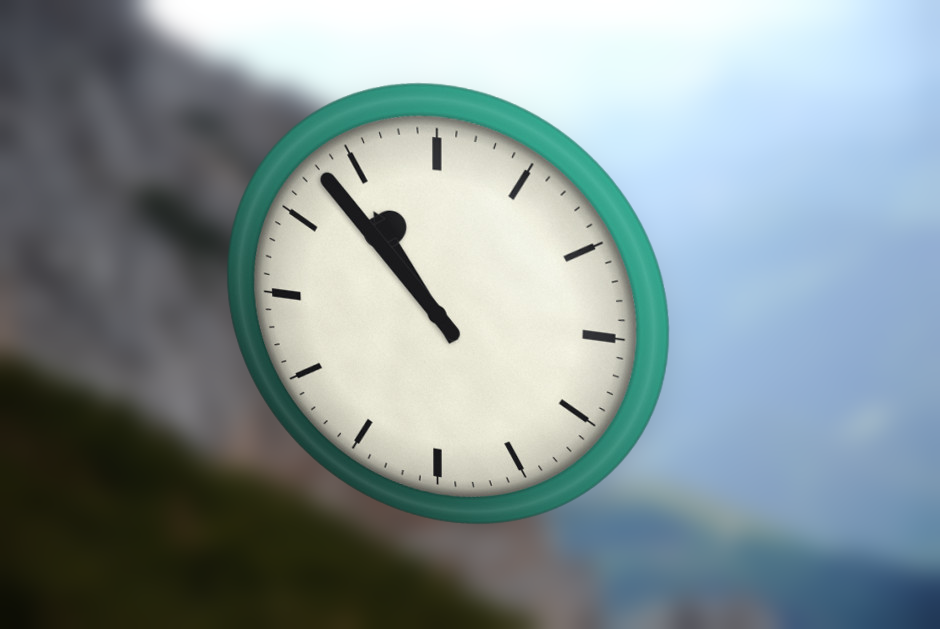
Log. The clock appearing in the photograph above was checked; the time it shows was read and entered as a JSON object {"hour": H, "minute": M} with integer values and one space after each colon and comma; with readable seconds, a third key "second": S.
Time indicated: {"hour": 10, "minute": 53}
